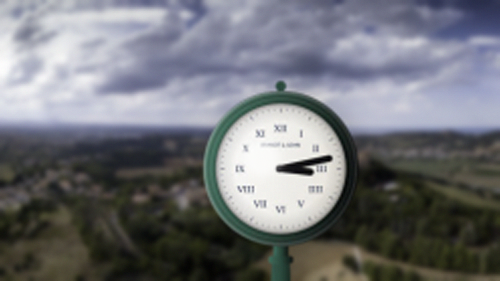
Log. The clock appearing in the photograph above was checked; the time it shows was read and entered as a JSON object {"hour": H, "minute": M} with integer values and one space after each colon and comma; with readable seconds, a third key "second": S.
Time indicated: {"hour": 3, "minute": 13}
